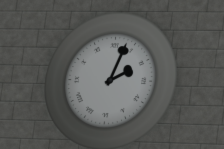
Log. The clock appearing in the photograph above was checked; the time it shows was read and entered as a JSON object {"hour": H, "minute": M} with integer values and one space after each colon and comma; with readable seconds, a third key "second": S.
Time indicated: {"hour": 2, "minute": 3}
